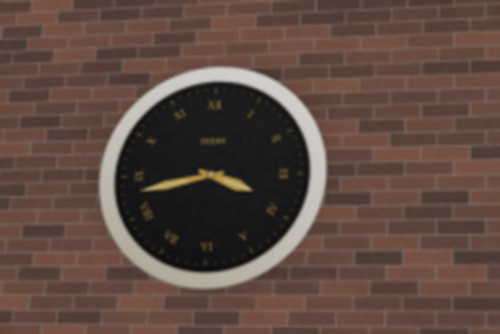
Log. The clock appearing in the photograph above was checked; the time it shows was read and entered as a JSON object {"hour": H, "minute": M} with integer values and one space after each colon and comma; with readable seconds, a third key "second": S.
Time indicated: {"hour": 3, "minute": 43}
